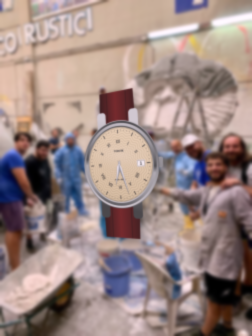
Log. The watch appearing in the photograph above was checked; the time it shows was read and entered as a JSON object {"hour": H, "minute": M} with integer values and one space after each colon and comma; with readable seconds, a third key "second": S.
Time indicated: {"hour": 6, "minute": 27}
